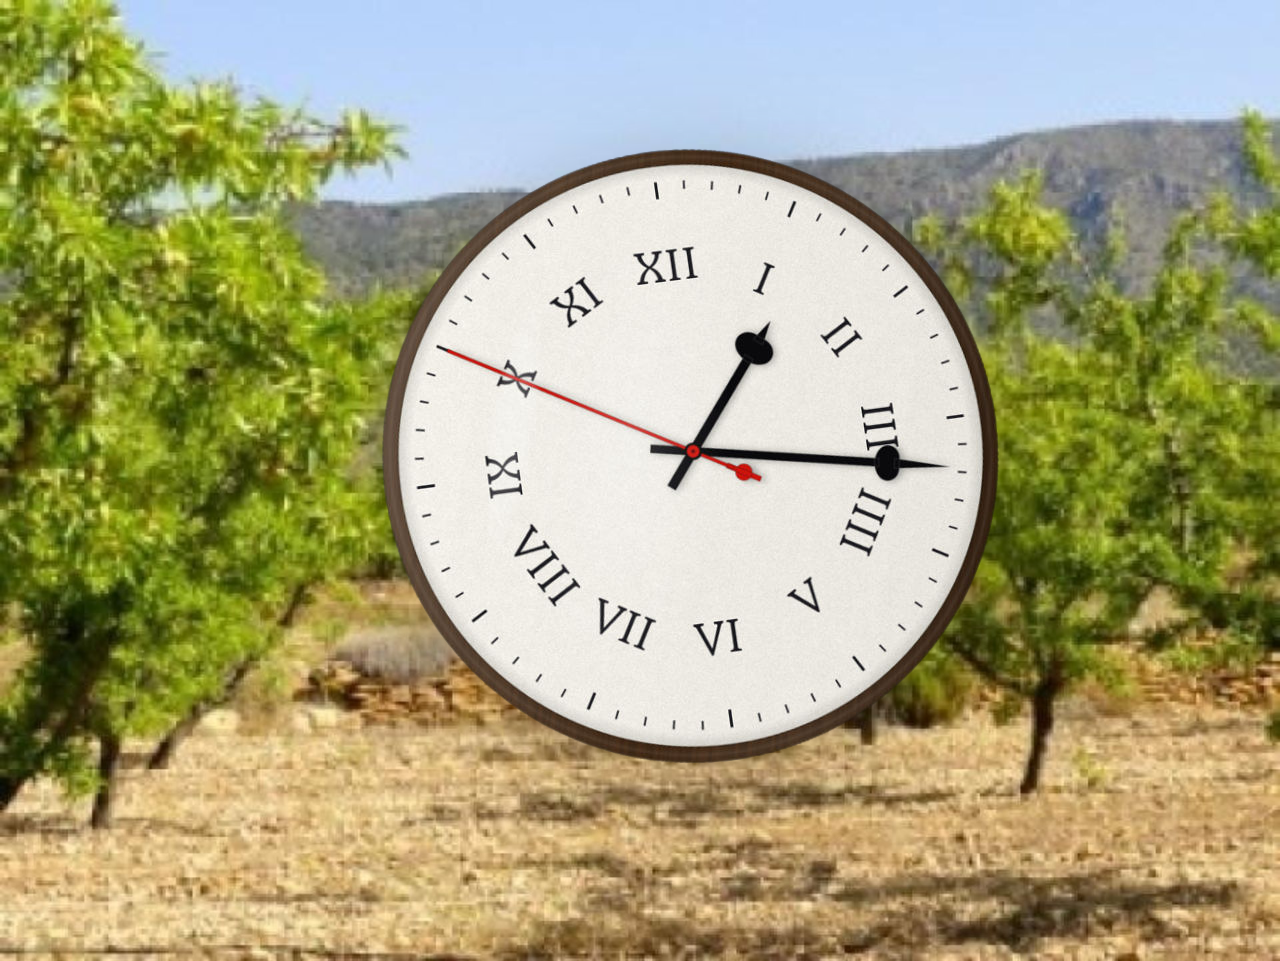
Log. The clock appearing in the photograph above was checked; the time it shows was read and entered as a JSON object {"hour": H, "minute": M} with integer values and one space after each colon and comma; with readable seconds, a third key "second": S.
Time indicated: {"hour": 1, "minute": 16, "second": 50}
